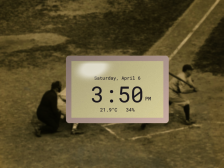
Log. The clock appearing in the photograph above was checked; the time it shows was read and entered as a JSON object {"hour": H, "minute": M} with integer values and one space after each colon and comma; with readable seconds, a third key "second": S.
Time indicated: {"hour": 3, "minute": 50}
